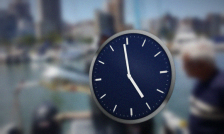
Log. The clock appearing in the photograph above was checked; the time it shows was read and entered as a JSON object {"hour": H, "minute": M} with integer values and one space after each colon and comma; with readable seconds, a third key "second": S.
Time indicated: {"hour": 4, "minute": 59}
